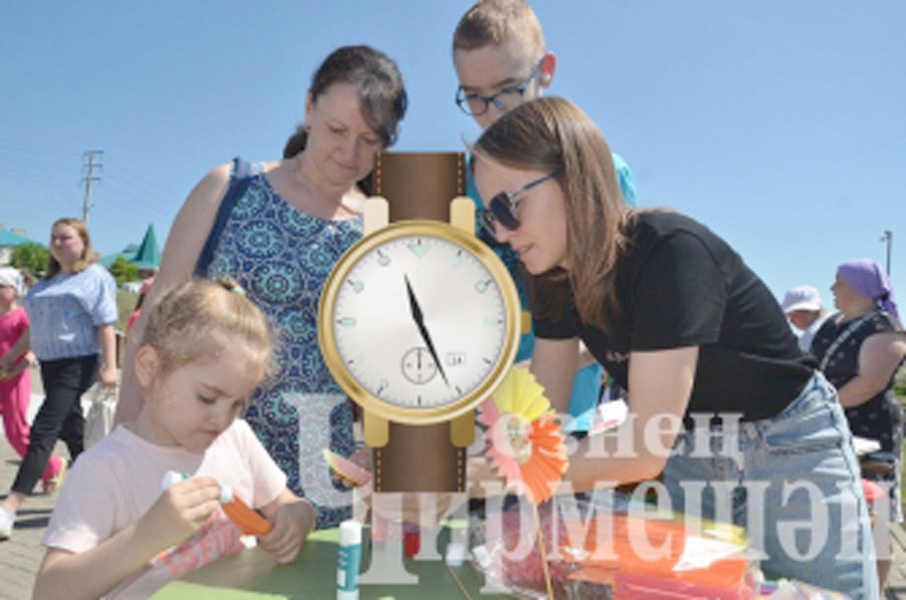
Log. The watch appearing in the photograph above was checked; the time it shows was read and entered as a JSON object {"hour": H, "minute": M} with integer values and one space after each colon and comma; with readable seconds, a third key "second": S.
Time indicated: {"hour": 11, "minute": 26}
